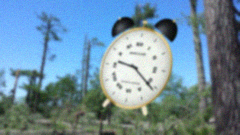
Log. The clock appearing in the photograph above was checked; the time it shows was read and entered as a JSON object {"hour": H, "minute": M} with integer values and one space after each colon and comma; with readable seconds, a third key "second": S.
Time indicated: {"hour": 9, "minute": 21}
